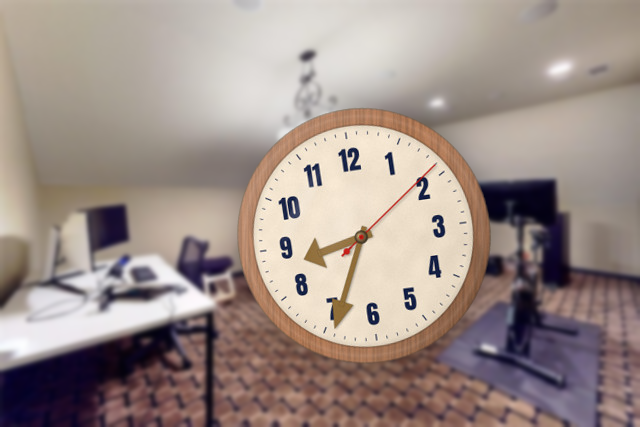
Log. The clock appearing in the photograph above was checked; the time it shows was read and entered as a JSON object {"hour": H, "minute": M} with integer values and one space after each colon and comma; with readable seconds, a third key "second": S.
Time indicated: {"hour": 8, "minute": 34, "second": 9}
